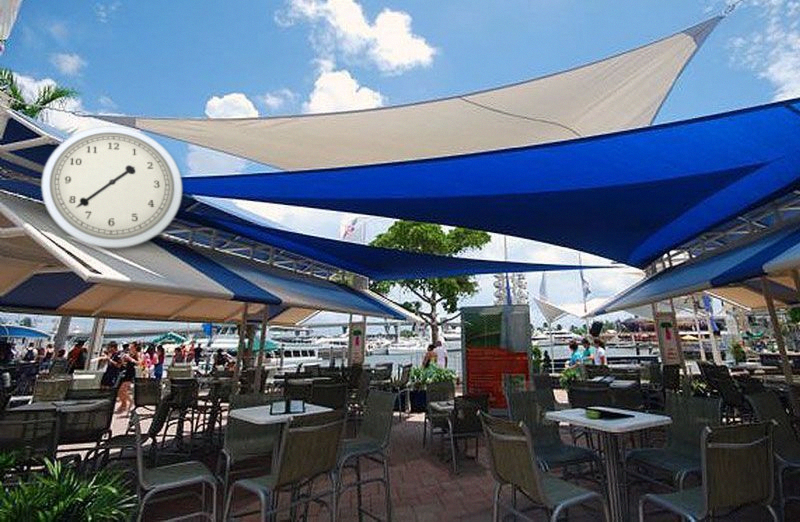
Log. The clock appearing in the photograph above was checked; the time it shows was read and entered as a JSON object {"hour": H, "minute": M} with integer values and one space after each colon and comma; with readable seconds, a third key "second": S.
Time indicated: {"hour": 1, "minute": 38}
